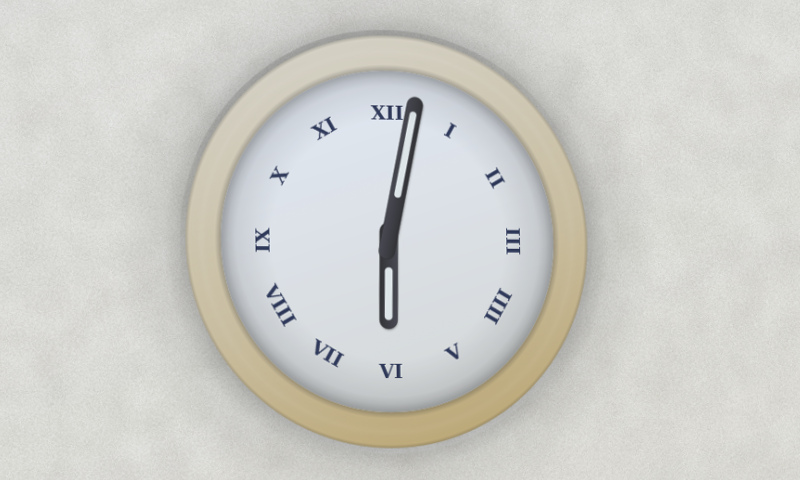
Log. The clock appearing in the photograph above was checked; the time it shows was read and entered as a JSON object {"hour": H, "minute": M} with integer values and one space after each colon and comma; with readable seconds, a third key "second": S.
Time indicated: {"hour": 6, "minute": 2}
